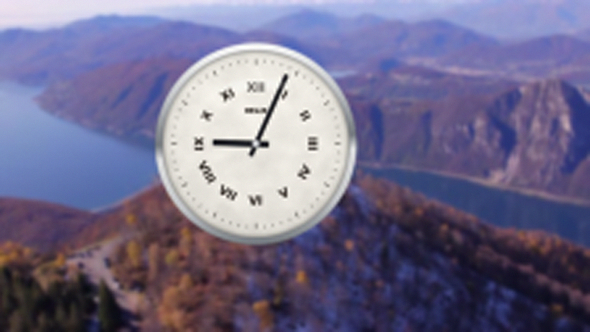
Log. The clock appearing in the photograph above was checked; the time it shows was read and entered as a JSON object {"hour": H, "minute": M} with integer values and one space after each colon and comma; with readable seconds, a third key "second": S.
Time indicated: {"hour": 9, "minute": 4}
